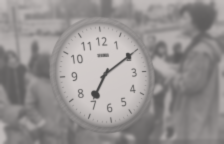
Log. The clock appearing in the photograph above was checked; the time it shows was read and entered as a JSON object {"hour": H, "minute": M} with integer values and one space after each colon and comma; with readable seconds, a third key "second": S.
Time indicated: {"hour": 7, "minute": 10}
